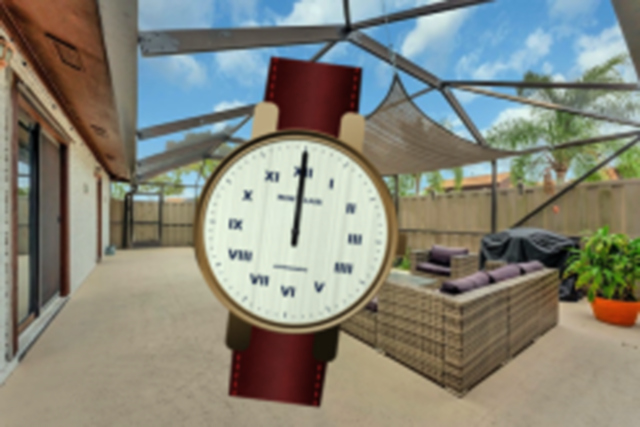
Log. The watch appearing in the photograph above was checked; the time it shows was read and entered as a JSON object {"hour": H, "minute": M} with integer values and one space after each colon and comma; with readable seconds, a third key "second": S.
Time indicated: {"hour": 12, "minute": 0}
